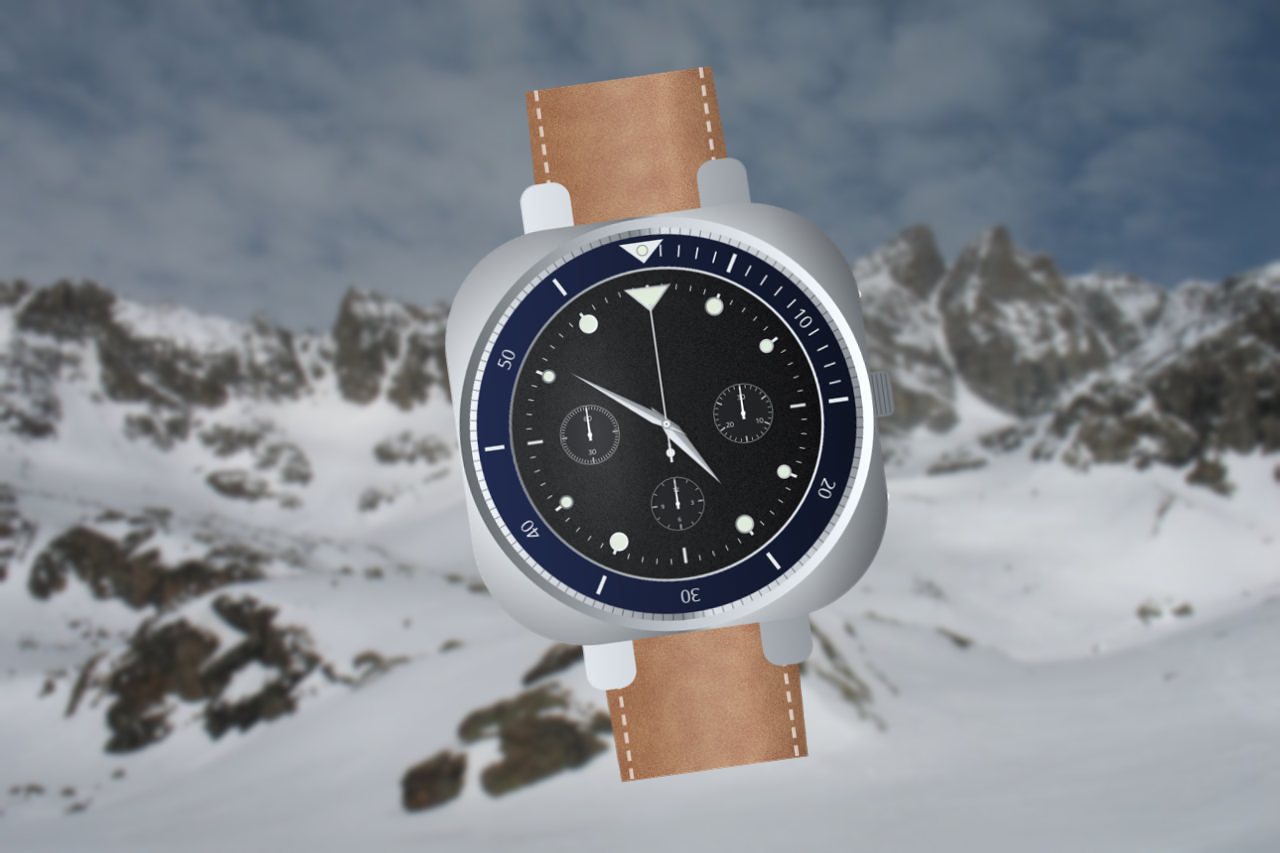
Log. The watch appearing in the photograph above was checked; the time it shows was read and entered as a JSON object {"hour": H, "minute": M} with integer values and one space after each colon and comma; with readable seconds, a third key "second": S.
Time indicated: {"hour": 4, "minute": 51}
